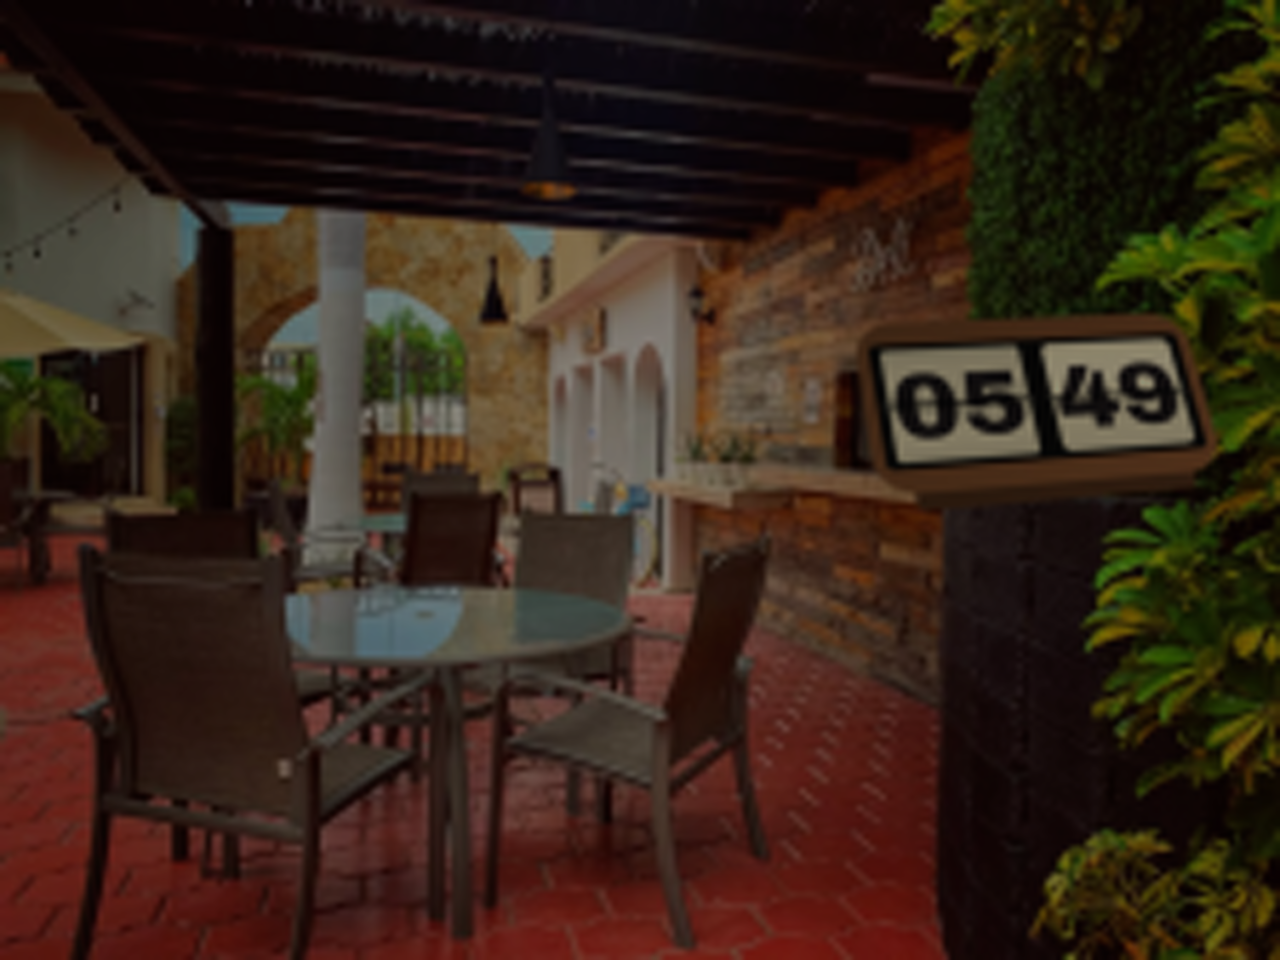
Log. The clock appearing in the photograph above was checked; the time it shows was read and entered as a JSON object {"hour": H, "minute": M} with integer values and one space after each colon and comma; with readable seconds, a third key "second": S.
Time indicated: {"hour": 5, "minute": 49}
